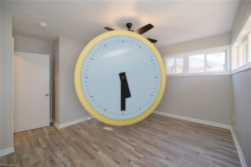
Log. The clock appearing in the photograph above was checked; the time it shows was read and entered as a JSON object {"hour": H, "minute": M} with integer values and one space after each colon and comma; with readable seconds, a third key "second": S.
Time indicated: {"hour": 5, "minute": 30}
